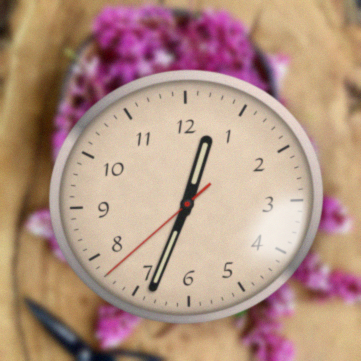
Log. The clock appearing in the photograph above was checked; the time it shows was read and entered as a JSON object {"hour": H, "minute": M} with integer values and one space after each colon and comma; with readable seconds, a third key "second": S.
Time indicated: {"hour": 12, "minute": 33, "second": 38}
